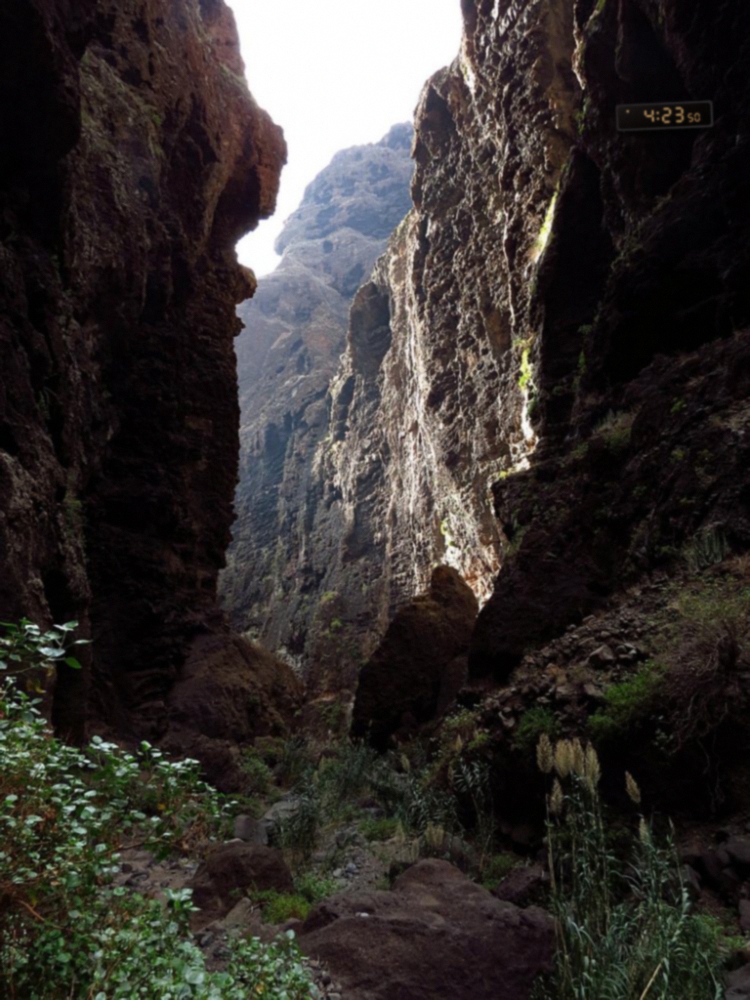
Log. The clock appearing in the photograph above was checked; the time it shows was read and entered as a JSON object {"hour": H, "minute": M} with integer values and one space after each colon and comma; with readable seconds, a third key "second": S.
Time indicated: {"hour": 4, "minute": 23}
